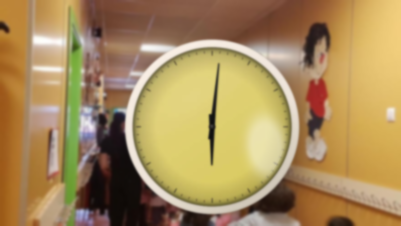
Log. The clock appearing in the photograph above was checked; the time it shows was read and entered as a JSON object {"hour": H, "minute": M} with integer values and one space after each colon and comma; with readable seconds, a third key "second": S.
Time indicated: {"hour": 6, "minute": 1}
